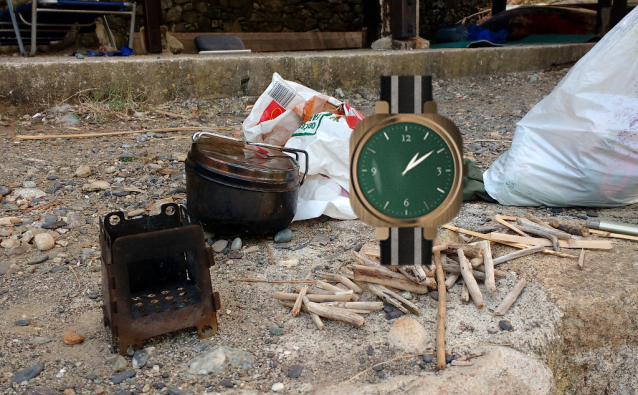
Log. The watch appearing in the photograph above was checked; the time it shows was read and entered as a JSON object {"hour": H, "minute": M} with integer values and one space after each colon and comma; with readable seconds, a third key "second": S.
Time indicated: {"hour": 1, "minute": 9}
